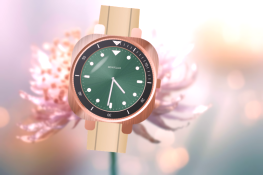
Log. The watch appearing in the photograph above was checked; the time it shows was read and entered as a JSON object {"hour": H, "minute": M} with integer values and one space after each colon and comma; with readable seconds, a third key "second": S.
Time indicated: {"hour": 4, "minute": 31}
